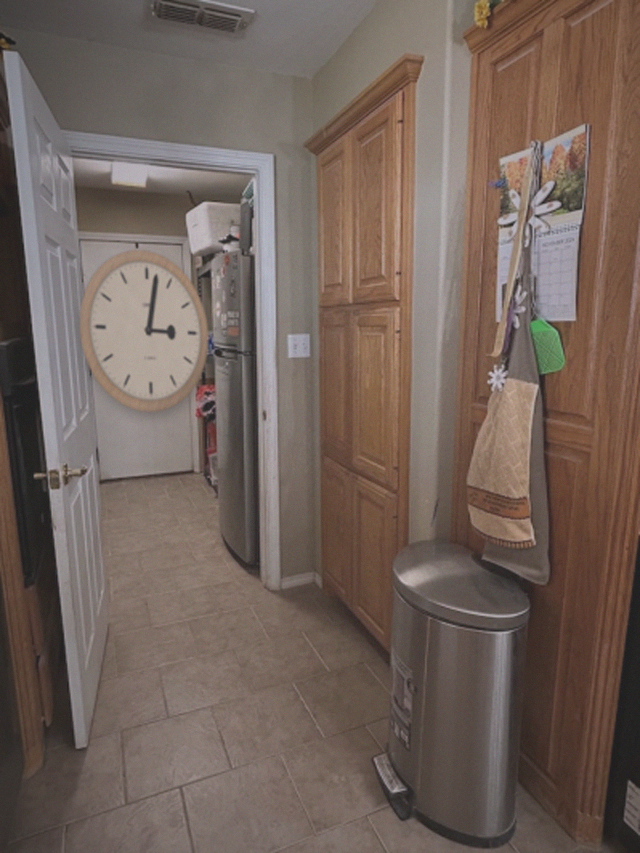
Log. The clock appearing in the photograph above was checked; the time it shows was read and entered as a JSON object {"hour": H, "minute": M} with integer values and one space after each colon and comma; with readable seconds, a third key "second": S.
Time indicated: {"hour": 3, "minute": 2}
